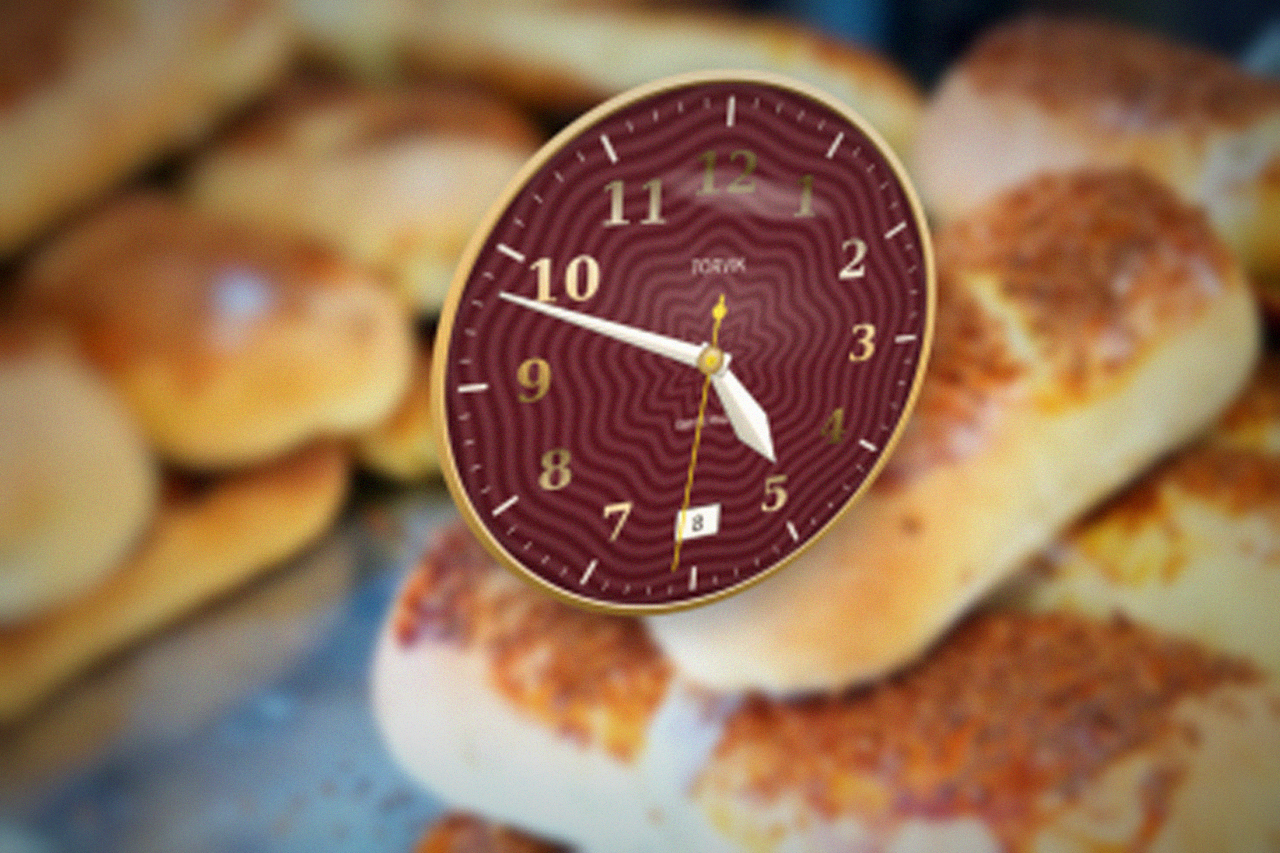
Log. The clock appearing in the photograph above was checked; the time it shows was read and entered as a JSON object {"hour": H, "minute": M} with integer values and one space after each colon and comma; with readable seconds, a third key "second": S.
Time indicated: {"hour": 4, "minute": 48, "second": 31}
